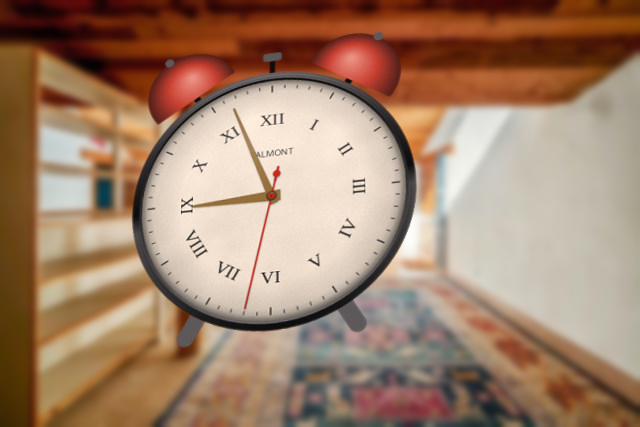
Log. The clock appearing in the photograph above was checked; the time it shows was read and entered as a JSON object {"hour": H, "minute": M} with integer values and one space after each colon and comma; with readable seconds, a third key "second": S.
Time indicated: {"hour": 8, "minute": 56, "second": 32}
